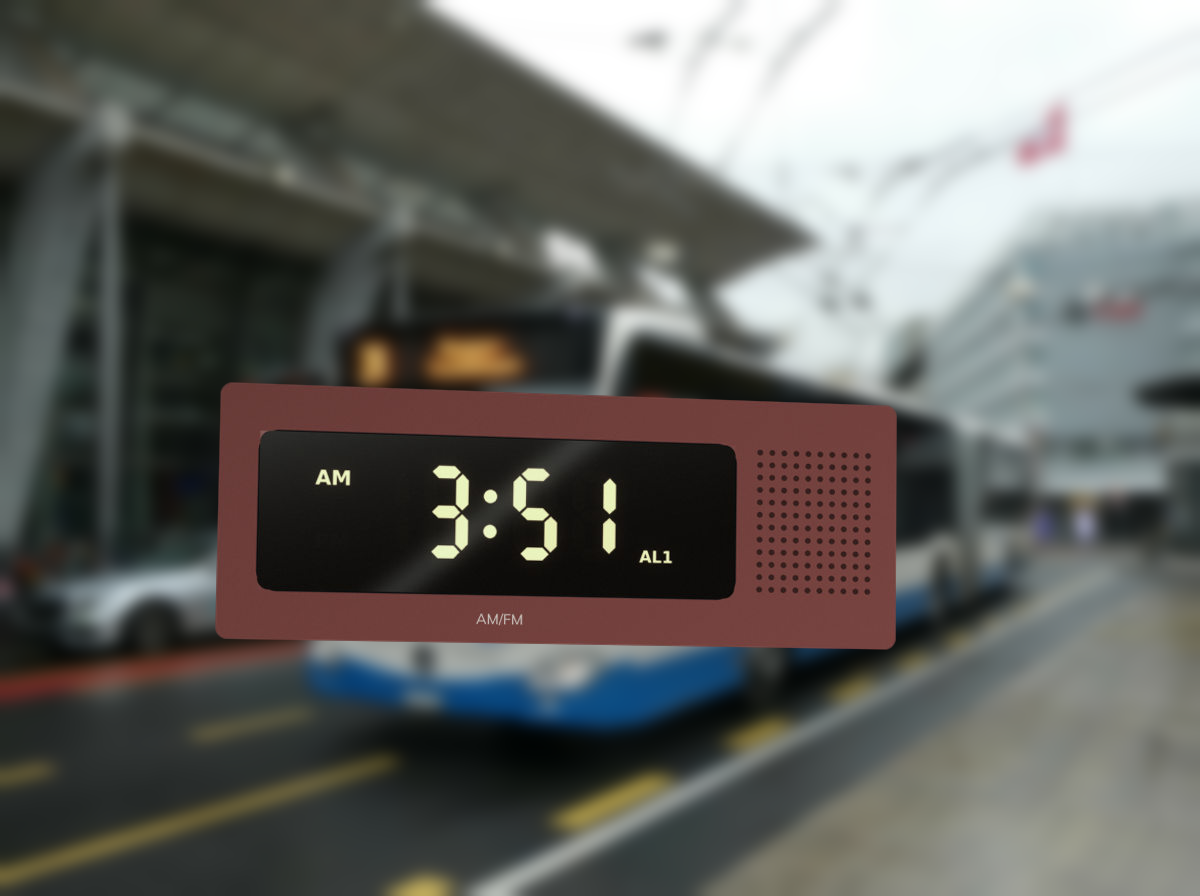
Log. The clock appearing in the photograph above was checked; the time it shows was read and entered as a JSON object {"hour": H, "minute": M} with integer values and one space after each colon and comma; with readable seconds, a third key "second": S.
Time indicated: {"hour": 3, "minute": 51}
